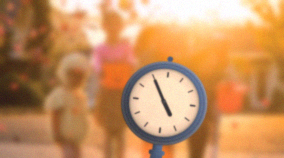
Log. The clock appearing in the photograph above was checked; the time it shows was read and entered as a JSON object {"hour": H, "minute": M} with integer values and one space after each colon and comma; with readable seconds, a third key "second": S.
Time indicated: {"hour": 4, "minute": 55}
